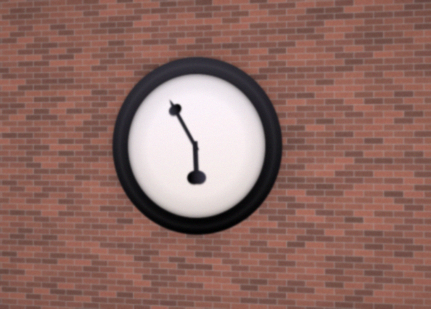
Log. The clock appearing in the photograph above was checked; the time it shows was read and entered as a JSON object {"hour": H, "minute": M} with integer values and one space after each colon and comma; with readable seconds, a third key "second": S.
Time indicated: {"hour": 5, "minute": 55}
